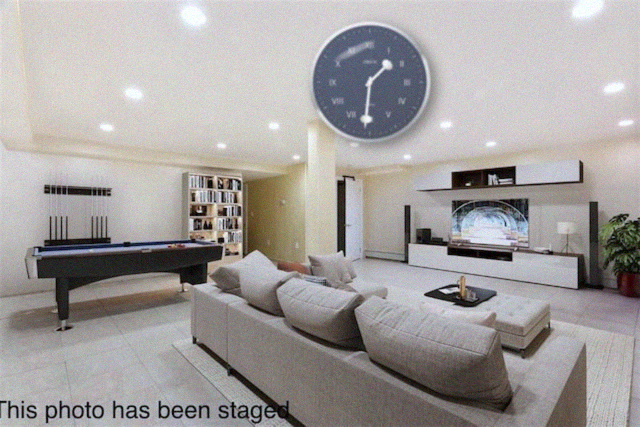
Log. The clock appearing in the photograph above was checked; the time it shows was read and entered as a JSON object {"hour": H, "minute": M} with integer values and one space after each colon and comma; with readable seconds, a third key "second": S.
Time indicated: {"hour": 1, "minute": 31}
